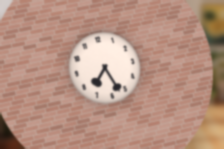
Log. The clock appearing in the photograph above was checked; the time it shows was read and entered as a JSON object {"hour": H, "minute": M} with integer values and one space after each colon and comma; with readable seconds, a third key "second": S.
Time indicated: {"hour": 7, "minute": 27}
